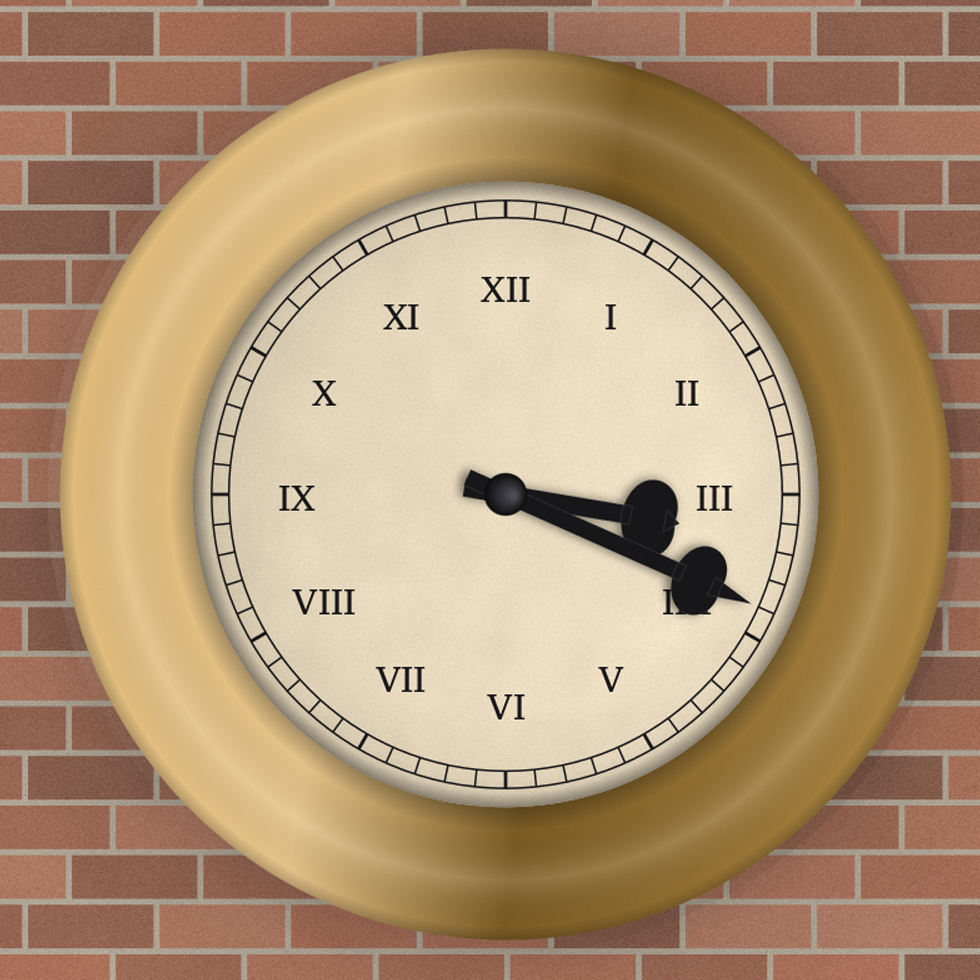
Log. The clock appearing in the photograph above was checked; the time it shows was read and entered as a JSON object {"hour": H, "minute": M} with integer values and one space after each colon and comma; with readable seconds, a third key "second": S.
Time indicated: {"hour": 3, "minute": 19}
